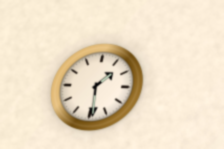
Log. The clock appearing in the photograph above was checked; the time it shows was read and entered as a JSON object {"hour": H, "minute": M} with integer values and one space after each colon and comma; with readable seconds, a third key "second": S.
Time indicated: {"hour": 1, "minute": 29}
